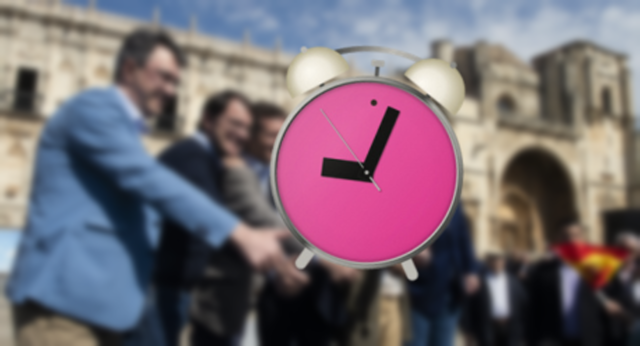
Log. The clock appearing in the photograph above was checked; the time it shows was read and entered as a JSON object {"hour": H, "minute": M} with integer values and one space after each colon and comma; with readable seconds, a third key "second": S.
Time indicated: {"hour": 9, "minute": 2, "second": 53}
